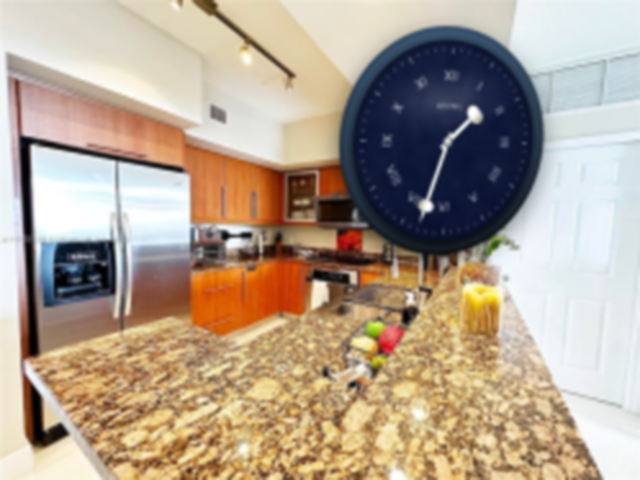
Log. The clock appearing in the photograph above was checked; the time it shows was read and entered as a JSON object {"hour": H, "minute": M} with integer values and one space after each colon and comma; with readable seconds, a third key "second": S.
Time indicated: {"hour": 1, "minute": 33}
